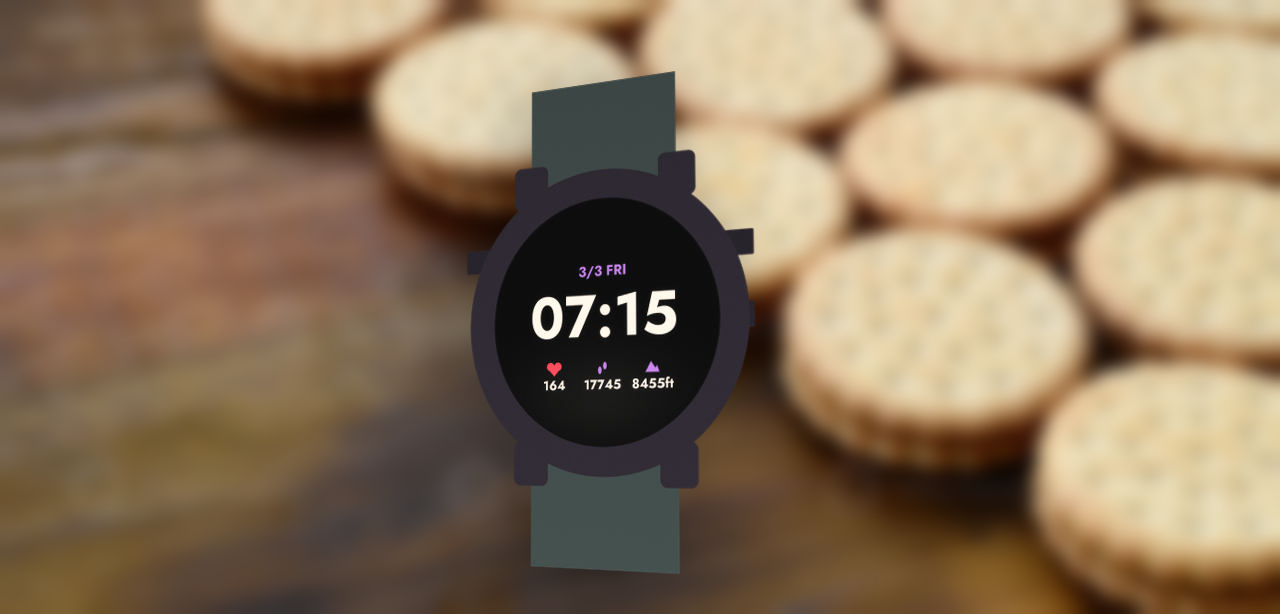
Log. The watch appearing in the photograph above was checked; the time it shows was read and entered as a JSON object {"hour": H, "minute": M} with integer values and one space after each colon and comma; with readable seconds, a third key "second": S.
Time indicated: {"hour": 7, "minute": 15}
